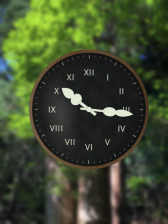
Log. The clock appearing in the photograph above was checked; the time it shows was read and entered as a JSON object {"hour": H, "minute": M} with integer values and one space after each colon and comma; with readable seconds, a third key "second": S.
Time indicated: {"hour": 10, "minute": 16}
